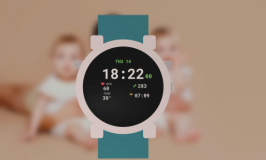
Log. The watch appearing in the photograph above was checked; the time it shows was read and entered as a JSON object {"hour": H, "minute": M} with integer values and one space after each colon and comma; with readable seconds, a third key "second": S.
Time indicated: {"hour": 18, "minute": 22}
